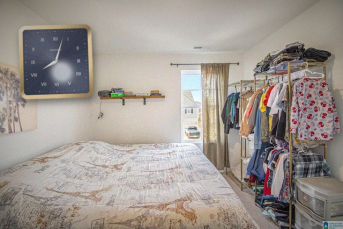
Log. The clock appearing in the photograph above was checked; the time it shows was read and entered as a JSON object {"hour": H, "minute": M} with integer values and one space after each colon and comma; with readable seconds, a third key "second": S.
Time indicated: {"hour": 8, "minute": 3}
